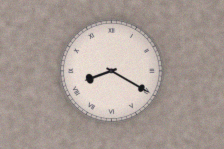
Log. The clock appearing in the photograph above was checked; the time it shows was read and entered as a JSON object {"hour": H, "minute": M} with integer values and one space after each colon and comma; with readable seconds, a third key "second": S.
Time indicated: {"hour": 8, "minute": 20}
